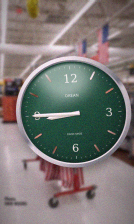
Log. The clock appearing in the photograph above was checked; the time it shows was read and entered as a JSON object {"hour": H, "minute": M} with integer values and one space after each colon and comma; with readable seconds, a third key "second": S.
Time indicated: {"hour": 8, "minute": 45}
